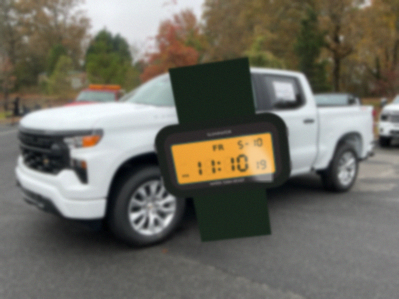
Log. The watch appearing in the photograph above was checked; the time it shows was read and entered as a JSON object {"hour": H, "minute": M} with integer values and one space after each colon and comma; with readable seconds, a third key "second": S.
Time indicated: {"hour": 11, "minute": 10}
